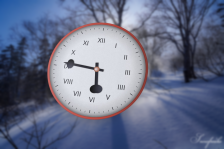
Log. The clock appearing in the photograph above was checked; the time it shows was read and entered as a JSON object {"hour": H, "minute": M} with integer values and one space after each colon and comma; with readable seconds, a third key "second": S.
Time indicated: {"hour": 5, "minute": 46}
